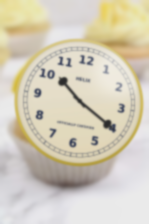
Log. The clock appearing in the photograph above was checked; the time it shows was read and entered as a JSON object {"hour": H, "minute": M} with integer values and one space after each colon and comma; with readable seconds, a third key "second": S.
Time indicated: {"hour": 10, "minute": 20}
